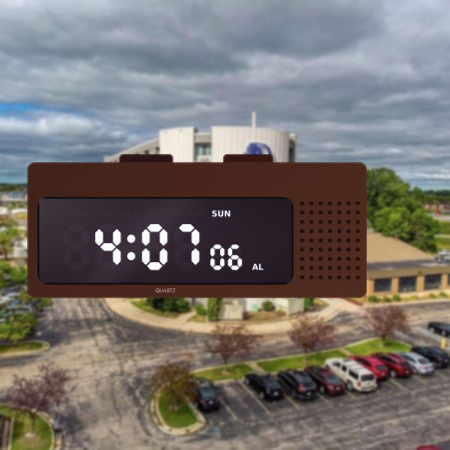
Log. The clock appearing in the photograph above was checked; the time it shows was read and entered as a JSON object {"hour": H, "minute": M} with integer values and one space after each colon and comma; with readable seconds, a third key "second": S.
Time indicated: {"hour": 4, "minute": 7, "second": 6}
